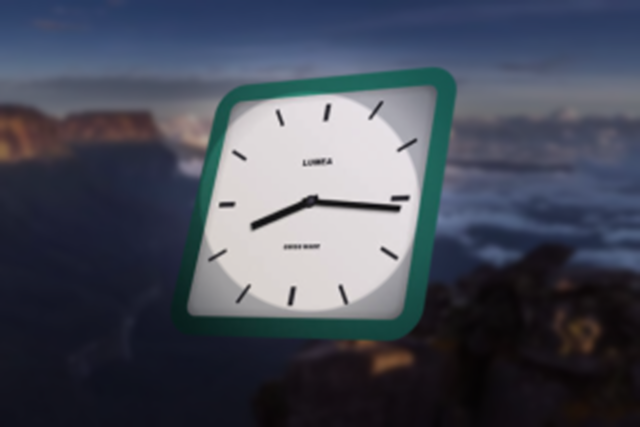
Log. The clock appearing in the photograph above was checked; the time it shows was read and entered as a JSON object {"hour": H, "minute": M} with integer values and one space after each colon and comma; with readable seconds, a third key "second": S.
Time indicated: {"hour": 8, "minute": 16}
